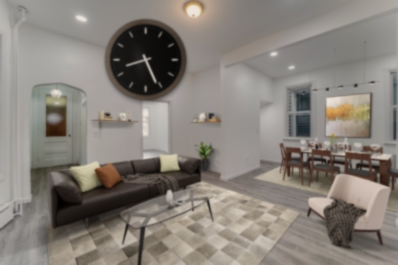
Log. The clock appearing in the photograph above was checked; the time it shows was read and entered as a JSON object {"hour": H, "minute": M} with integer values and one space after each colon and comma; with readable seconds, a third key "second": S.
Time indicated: {"hour": 8, "minute": 26}
